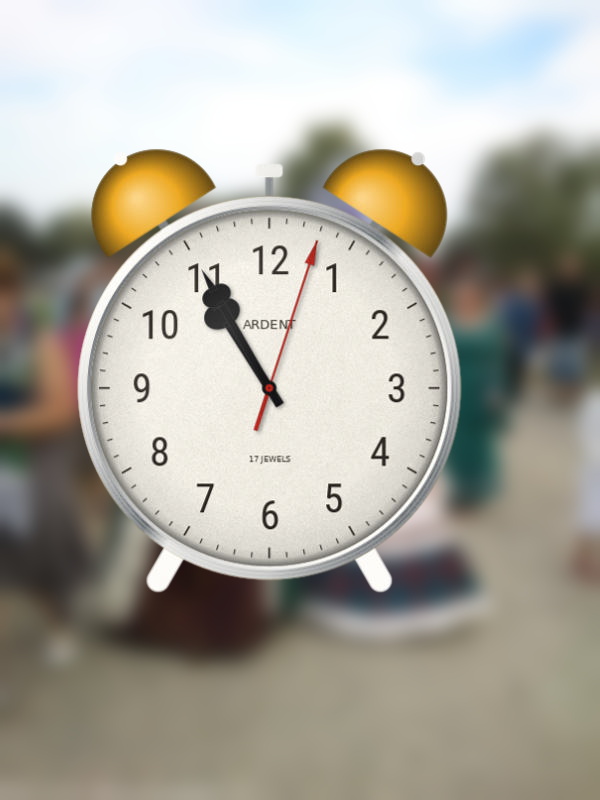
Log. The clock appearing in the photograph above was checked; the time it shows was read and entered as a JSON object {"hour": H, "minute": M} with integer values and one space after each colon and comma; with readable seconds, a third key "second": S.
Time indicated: {"hour": 10, "minute": 55, "second": 3}
